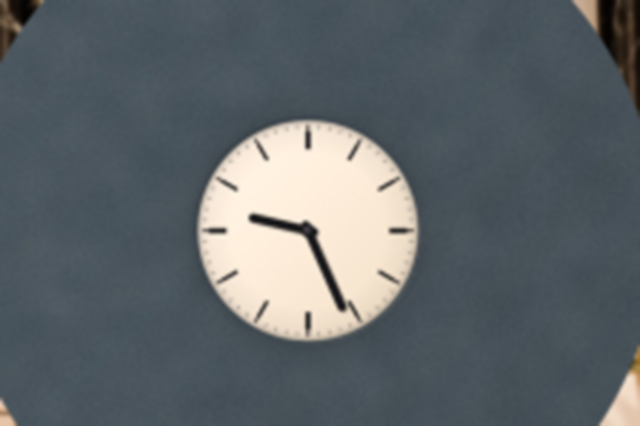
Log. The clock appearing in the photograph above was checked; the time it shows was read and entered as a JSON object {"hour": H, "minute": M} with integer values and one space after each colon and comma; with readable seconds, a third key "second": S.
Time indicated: {"hour": 9, "minute": 26}
